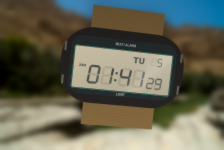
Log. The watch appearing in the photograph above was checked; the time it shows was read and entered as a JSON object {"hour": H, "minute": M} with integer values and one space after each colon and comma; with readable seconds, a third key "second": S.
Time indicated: {"hour": 1, "minute": 41, "second": 29}
